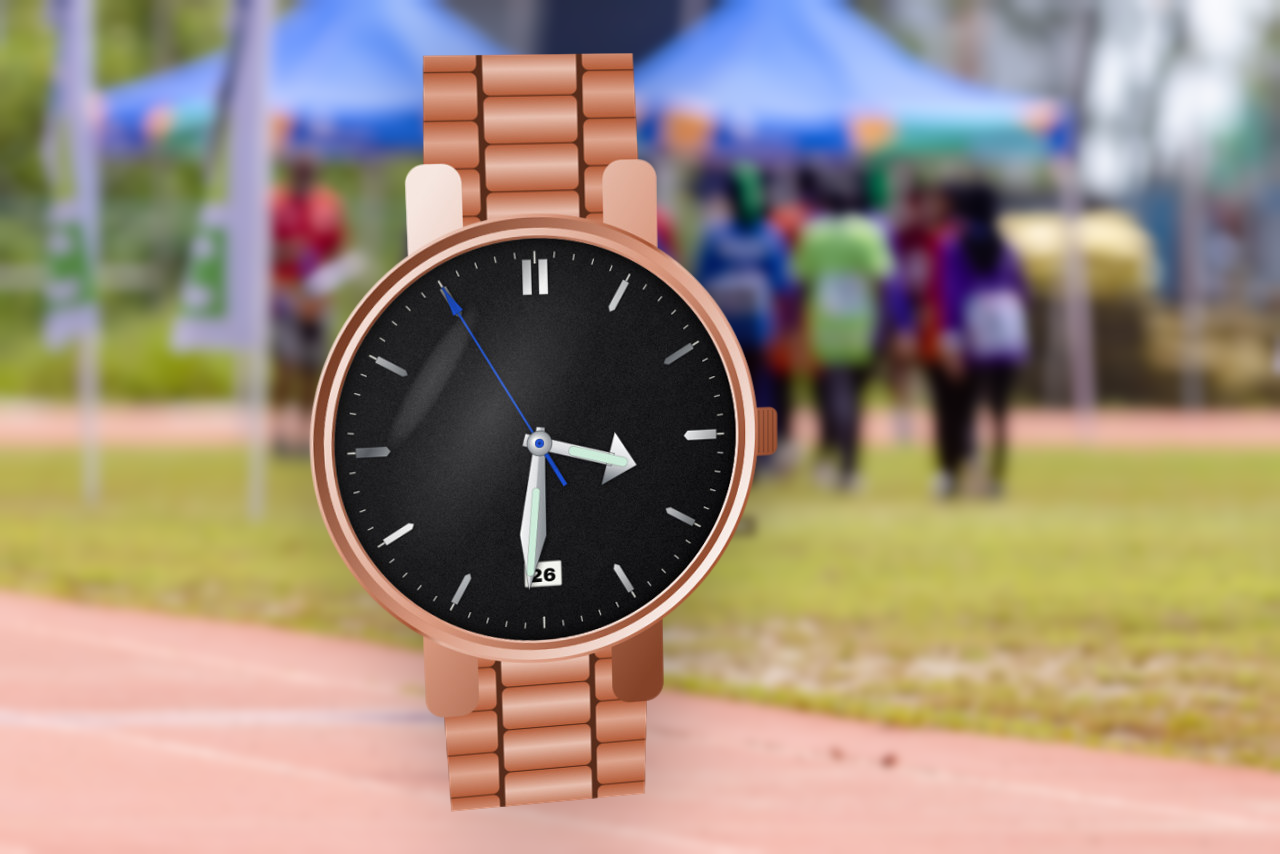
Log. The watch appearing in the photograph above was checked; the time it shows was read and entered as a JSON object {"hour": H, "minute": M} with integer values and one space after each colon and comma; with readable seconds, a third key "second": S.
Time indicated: {"hour": 3, "minute": 30, "second": 55}
